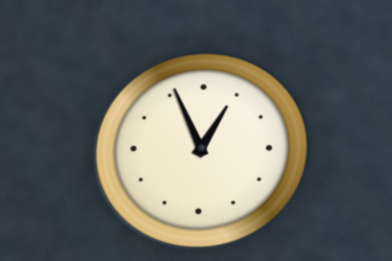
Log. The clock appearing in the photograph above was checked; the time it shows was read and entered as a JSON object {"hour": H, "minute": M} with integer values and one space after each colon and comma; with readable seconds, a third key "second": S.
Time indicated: {"hour": 12, "minute": 56}
